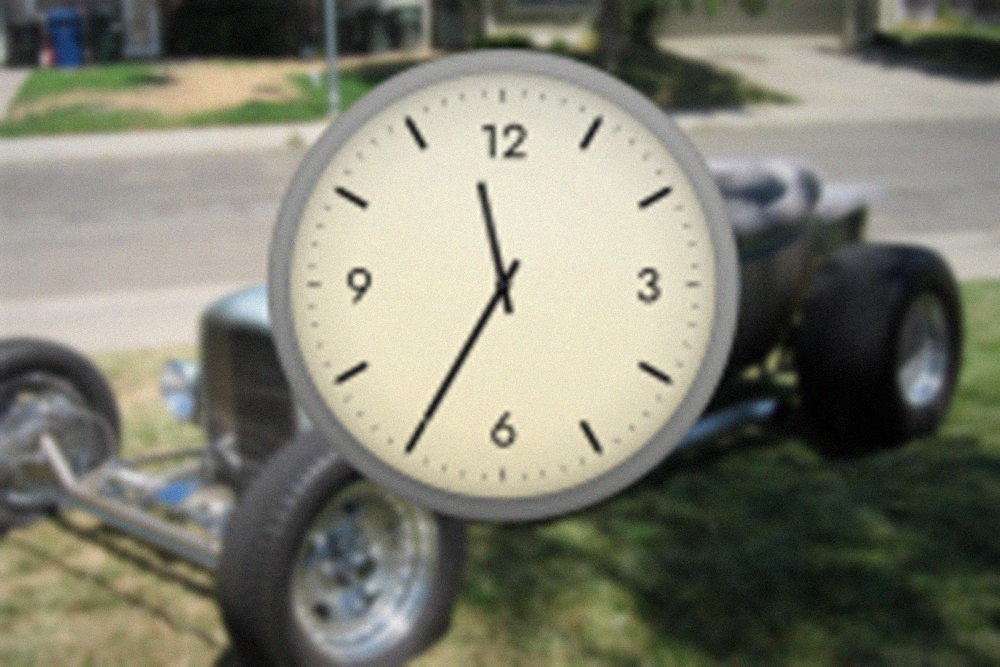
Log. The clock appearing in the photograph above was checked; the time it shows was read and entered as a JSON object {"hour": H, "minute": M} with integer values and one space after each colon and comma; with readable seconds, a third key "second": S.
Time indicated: {"hour": 11, "minute": 35}
